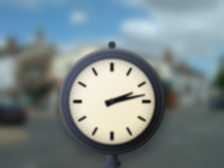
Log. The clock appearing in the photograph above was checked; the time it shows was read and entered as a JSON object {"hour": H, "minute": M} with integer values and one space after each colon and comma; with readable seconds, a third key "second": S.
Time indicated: {"hour": 2, "minute": 13}
